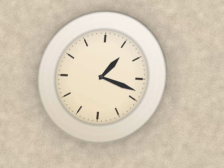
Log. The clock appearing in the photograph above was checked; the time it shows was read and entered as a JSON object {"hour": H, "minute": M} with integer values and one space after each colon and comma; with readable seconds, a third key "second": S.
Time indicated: {"hour": 1, "minute": 18}
